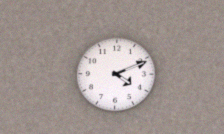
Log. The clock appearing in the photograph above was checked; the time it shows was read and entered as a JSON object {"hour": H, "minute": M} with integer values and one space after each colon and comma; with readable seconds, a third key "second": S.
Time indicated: {"hour": 4, "minute": 11}
